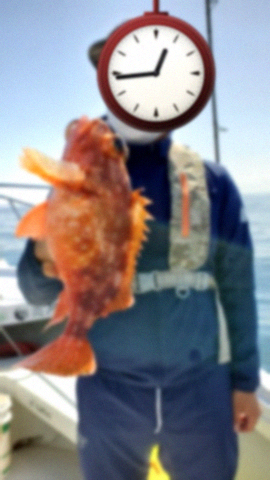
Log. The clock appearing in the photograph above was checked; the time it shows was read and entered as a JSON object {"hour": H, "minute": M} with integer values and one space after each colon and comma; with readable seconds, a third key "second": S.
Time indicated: {"hour": 12, "minute": 44}
